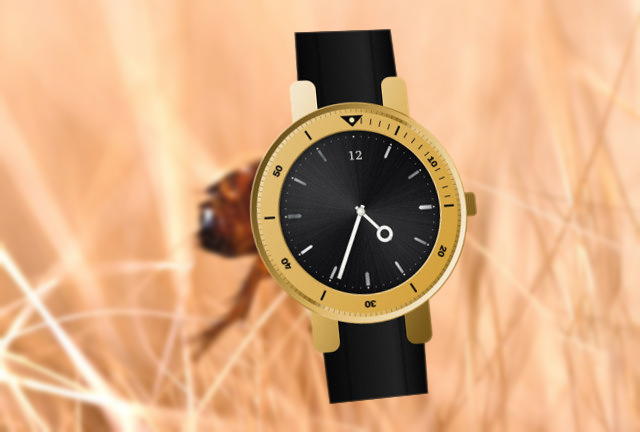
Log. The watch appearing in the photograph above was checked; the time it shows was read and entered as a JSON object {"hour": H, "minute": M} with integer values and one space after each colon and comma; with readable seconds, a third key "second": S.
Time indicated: {"hour": 4, "minute": 34}
